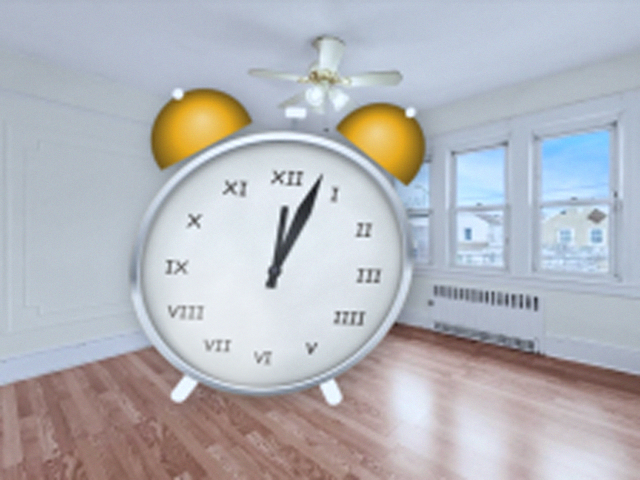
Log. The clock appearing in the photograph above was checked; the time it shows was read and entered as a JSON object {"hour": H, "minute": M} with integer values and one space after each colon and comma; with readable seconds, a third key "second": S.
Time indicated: {"hour": 12, "minute": 3}
